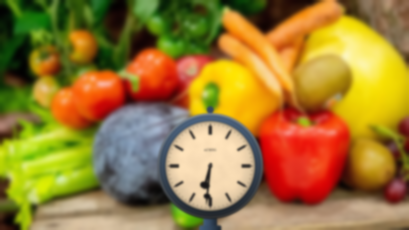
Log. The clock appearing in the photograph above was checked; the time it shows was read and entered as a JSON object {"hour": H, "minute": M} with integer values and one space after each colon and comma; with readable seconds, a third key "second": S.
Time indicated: {"hour": 6, "minute": 31}
